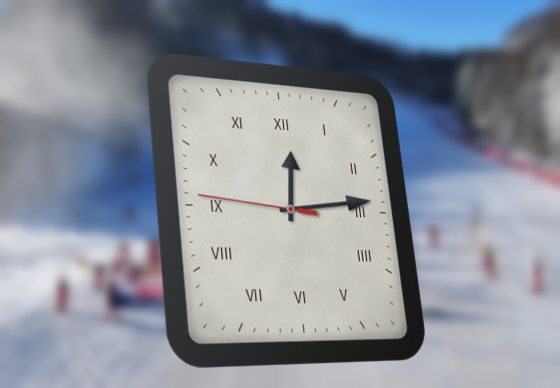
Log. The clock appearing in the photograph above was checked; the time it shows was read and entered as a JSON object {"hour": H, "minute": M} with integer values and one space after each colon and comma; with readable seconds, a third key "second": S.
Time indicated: {"hour": 12, "minute": 13, "second": 46}
